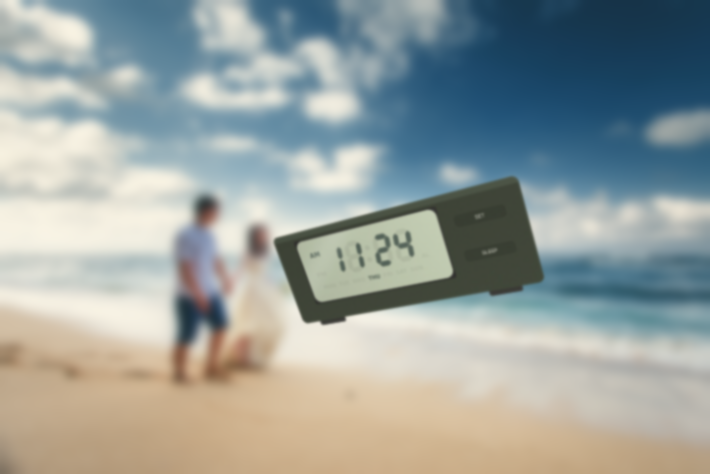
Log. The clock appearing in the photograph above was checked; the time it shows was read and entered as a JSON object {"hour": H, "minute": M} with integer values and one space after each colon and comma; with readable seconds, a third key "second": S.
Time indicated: {"hour": 11, "minute": 24}
